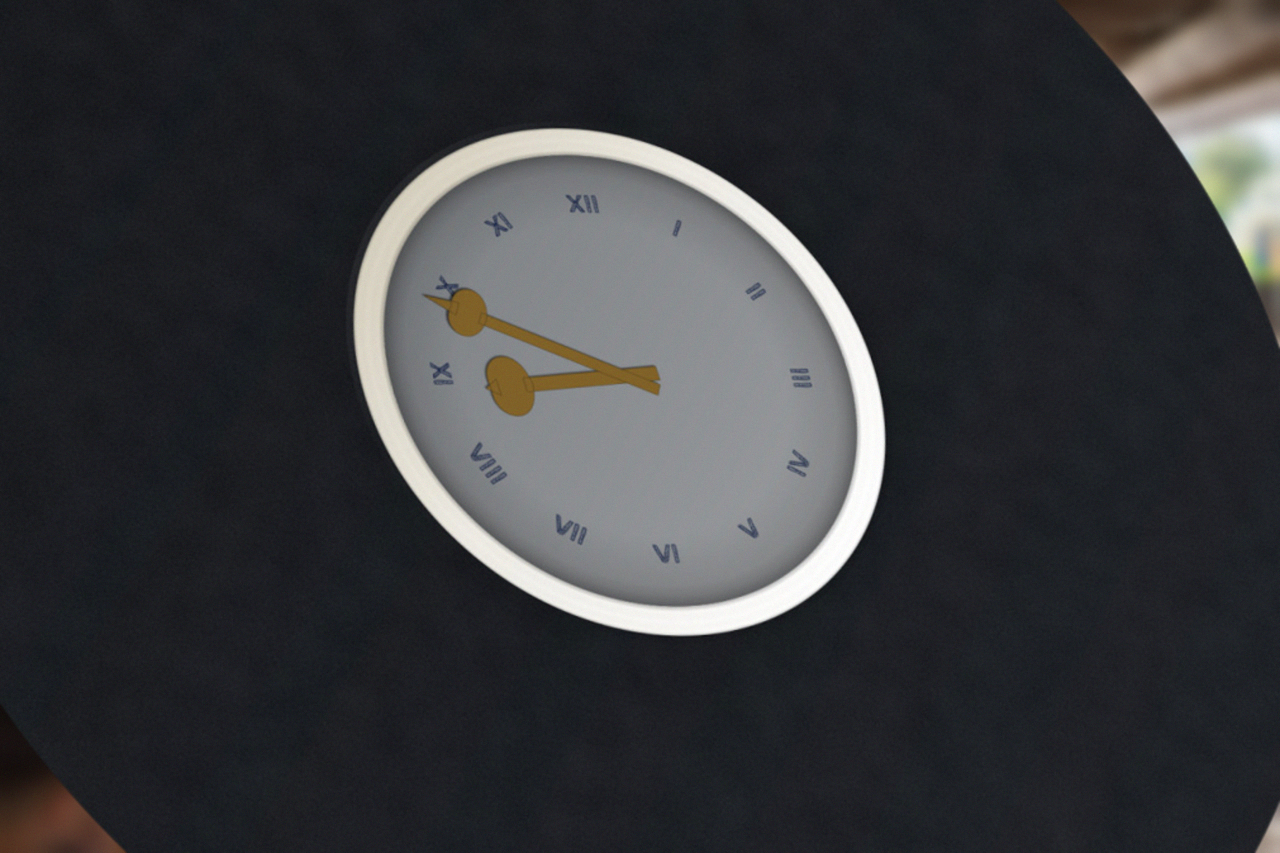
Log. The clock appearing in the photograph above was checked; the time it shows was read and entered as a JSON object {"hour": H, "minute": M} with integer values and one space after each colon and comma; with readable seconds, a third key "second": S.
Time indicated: {"hour": 8, "minute": 49}
